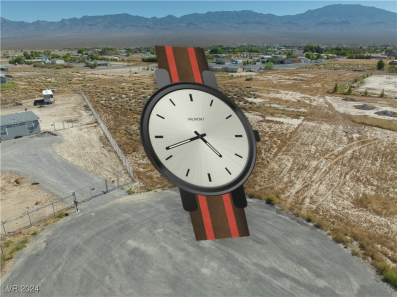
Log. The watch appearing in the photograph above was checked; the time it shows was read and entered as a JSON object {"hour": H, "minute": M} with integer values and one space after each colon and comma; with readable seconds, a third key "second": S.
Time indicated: {"hour": 4, "minute": 42}
